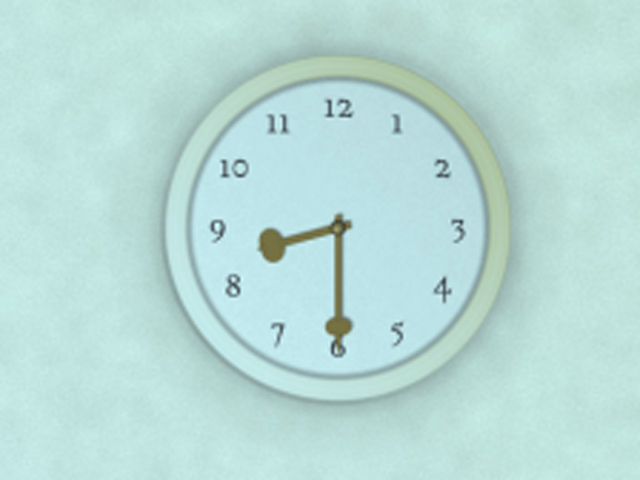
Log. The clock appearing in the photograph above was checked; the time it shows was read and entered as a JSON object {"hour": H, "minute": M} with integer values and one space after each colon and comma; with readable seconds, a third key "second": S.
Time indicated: {"hour": 8, "minute": 30}
